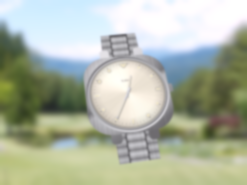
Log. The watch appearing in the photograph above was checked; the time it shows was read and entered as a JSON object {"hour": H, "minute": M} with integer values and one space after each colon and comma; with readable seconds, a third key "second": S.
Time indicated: {"hour": 12, "minute": 35}
